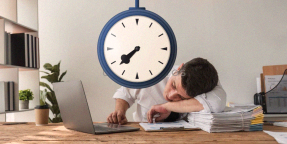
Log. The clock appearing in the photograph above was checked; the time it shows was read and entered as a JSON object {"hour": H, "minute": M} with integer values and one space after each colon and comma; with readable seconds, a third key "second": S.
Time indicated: {"hour": 7, "minute": 38}
